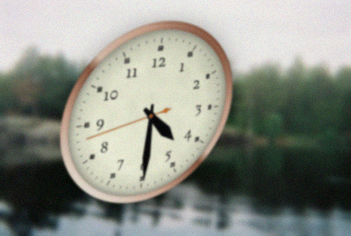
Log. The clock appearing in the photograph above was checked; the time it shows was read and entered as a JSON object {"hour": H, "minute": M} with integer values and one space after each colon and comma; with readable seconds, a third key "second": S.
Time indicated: {"hour": 4, "minute": 29, "second": 43}
